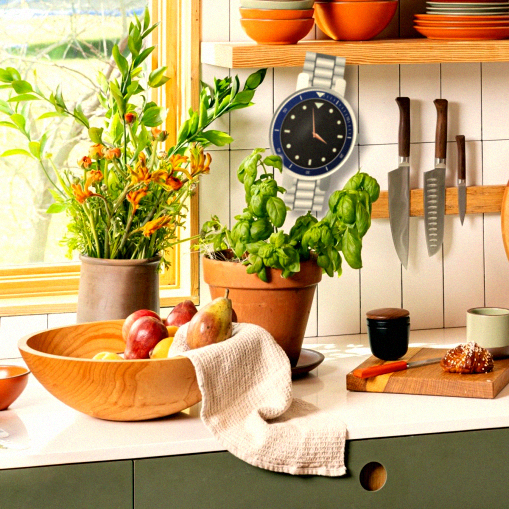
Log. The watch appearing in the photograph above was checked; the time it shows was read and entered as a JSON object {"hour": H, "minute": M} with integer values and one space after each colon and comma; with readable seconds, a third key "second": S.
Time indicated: {"hour": 3, "minute": 58}
